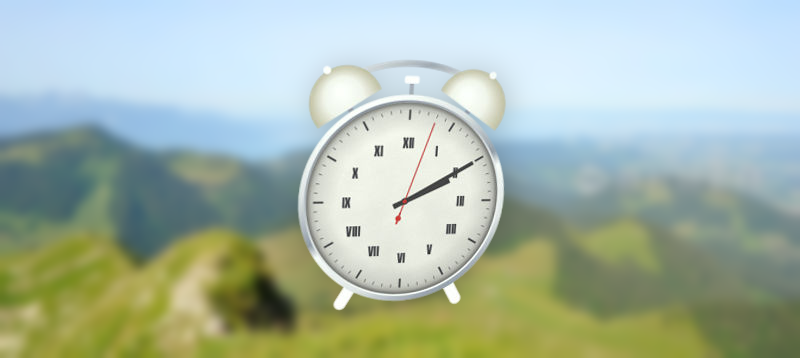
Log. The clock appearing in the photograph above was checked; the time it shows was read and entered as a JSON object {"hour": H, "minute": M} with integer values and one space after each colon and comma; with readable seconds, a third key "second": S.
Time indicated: {"hour": 2, "minute": 10, "second": 3}
